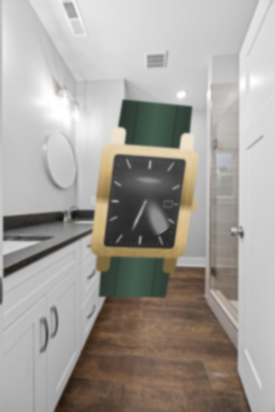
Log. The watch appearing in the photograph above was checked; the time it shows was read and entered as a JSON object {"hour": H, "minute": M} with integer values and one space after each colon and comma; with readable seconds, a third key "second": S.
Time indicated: {"hour": 6, "minute": 33}
